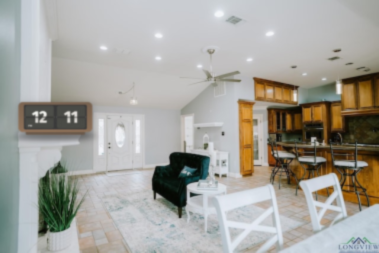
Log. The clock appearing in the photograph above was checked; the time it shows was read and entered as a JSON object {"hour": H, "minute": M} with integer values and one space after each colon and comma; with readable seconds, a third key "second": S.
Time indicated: {"hour": 12, "minute": 11}
